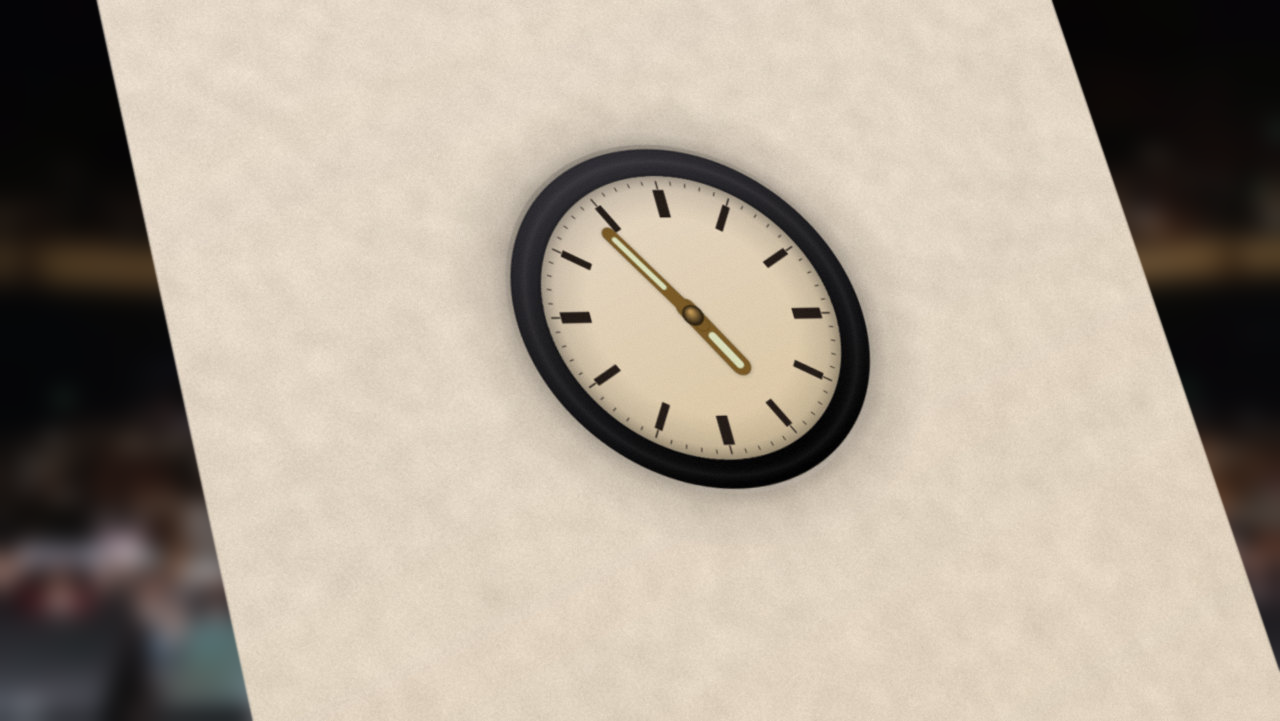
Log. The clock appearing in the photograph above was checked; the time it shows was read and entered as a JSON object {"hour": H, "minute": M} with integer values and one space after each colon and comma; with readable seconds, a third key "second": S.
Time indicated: {"hour": 4, "minute": 54}
